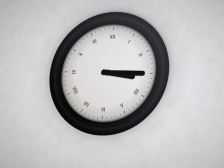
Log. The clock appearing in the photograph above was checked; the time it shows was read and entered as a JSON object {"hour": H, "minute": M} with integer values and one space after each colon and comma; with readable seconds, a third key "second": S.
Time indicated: {"hour": 3, "minute": 15}
